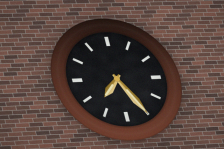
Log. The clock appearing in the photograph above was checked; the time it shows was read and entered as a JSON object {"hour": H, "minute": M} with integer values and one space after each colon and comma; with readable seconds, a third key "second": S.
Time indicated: {"hour": 7, "minute": 25}
